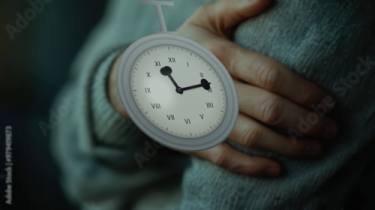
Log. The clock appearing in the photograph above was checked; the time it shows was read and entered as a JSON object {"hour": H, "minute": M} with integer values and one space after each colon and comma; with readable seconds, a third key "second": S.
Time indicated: {"hour": 11, "minute": 13}
